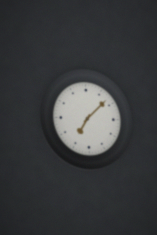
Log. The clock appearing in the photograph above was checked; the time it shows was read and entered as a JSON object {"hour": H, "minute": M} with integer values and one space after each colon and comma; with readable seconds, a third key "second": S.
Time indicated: {"hour": 7, "minute": 8}
